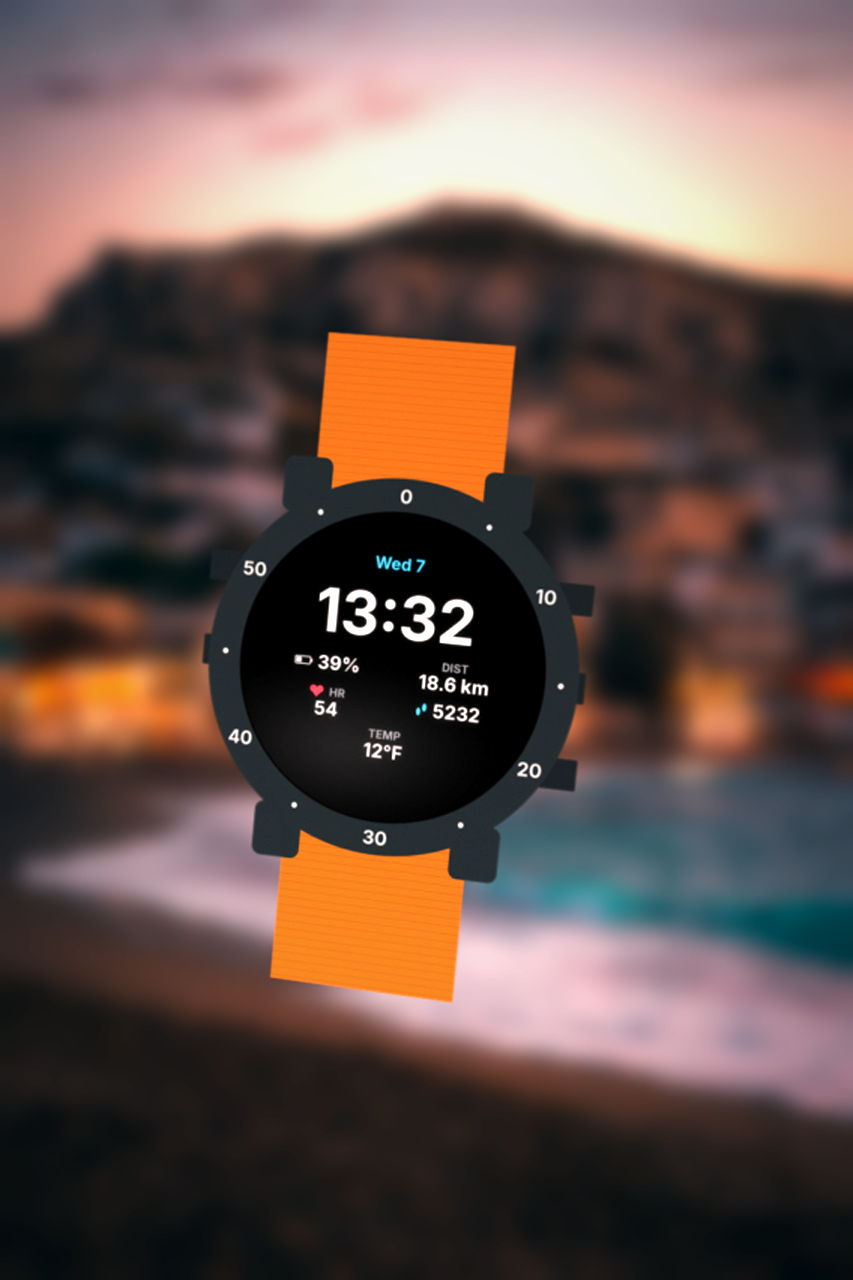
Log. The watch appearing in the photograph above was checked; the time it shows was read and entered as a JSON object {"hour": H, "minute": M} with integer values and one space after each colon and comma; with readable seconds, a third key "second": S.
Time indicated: {"hour": 13, "minute": 32}
